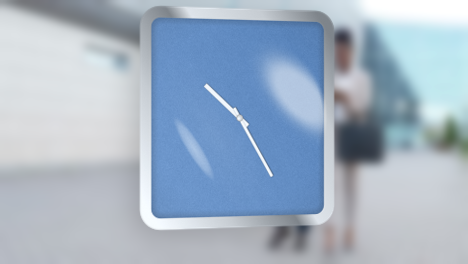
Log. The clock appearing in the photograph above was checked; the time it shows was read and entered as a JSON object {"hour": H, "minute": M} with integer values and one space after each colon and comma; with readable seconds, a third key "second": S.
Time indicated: {"hour": 10, "minute": 25}
